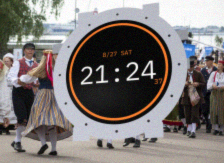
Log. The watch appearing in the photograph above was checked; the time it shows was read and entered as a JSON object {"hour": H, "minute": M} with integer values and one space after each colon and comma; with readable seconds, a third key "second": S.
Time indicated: {"hour": 21, "minute": 24}
